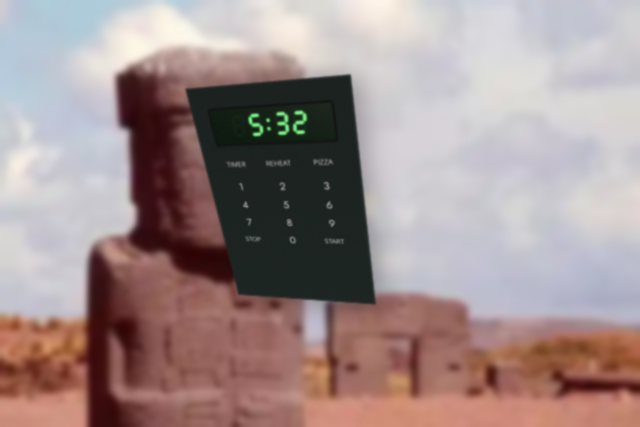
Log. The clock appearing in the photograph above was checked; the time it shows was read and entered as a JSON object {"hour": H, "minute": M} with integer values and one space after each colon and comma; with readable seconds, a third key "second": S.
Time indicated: {"hour": 5, "minute": 32}
